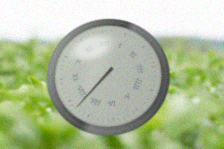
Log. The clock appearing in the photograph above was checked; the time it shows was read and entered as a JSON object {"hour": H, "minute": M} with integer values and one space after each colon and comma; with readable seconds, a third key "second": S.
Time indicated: {"hour": 7, "minute": 38}
